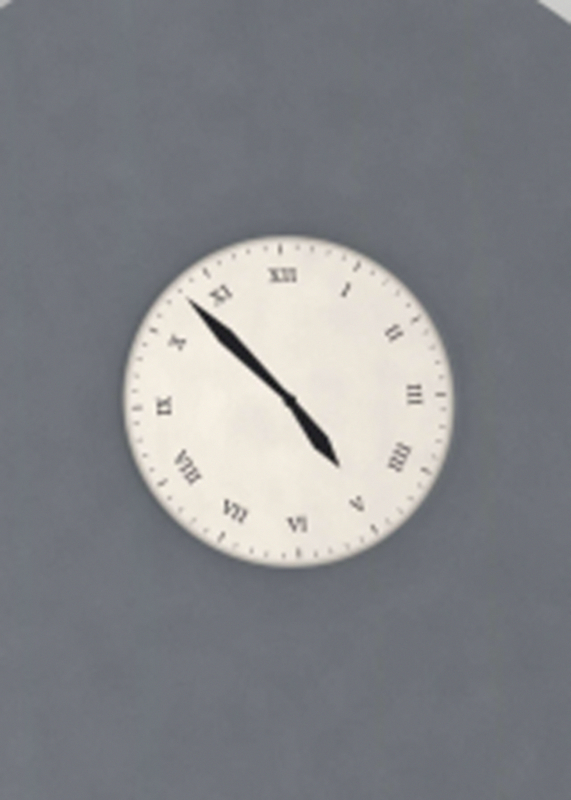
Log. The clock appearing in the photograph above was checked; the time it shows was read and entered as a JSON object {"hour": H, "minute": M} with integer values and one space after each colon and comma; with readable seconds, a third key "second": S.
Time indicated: {"hour": 4, "minute": 53}
